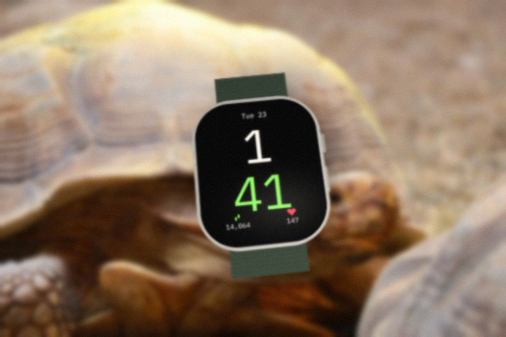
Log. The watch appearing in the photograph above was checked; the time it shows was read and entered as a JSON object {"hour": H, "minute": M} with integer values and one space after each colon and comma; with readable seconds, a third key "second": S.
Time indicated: {"hour": 1, "minute": 41}
